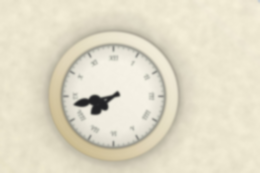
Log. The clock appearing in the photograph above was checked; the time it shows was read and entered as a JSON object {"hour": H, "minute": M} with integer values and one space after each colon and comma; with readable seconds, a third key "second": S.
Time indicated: {"hour": 7, "minute": 43}
